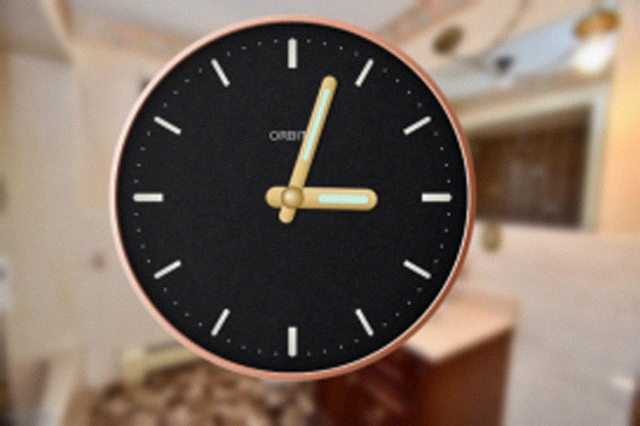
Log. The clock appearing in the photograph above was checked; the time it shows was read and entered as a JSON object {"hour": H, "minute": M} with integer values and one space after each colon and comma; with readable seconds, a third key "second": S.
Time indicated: {"hour": 3, "minute": 3}
